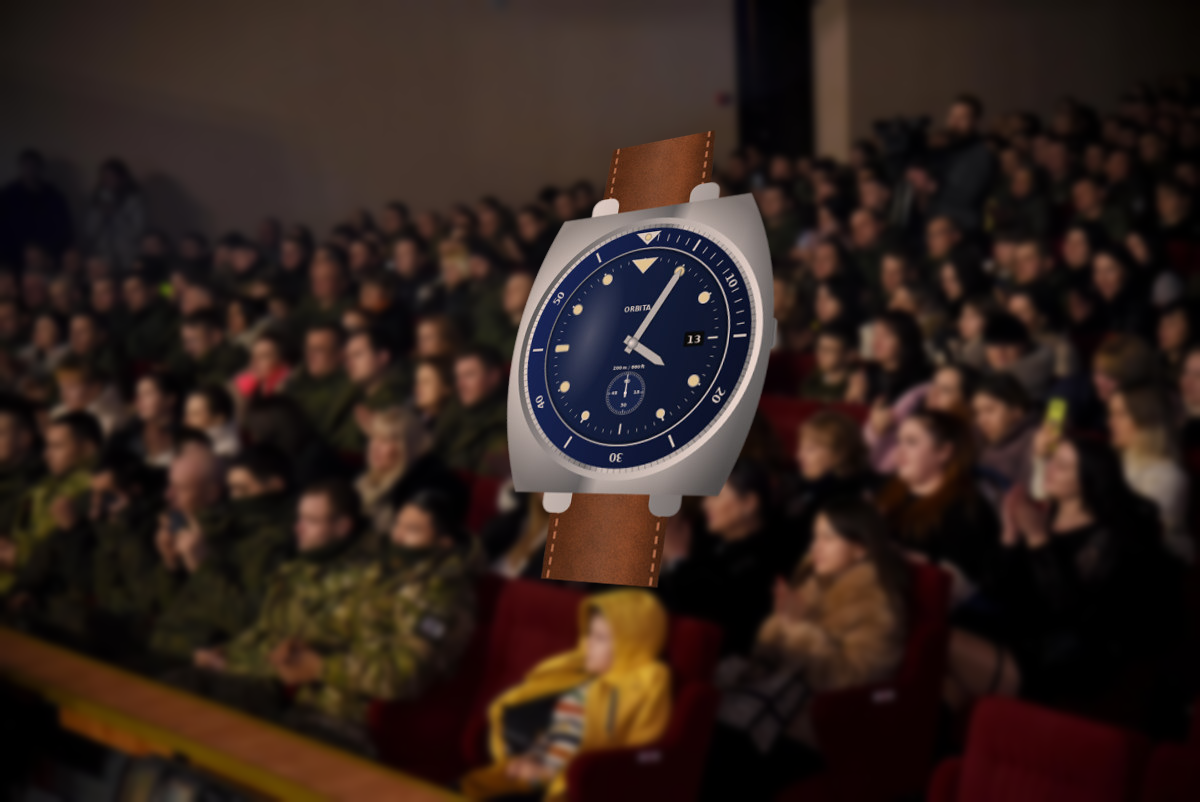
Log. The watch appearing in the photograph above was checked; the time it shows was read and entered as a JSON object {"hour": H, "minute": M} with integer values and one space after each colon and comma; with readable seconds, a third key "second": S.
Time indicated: {"hour": 4, "minute": 5}
